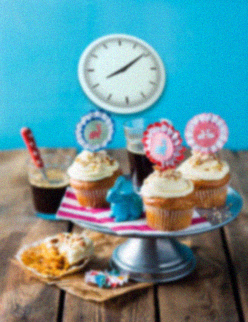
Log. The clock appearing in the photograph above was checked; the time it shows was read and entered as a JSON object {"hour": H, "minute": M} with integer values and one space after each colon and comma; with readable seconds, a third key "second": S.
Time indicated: {"hour": 8, "minute": 9}
